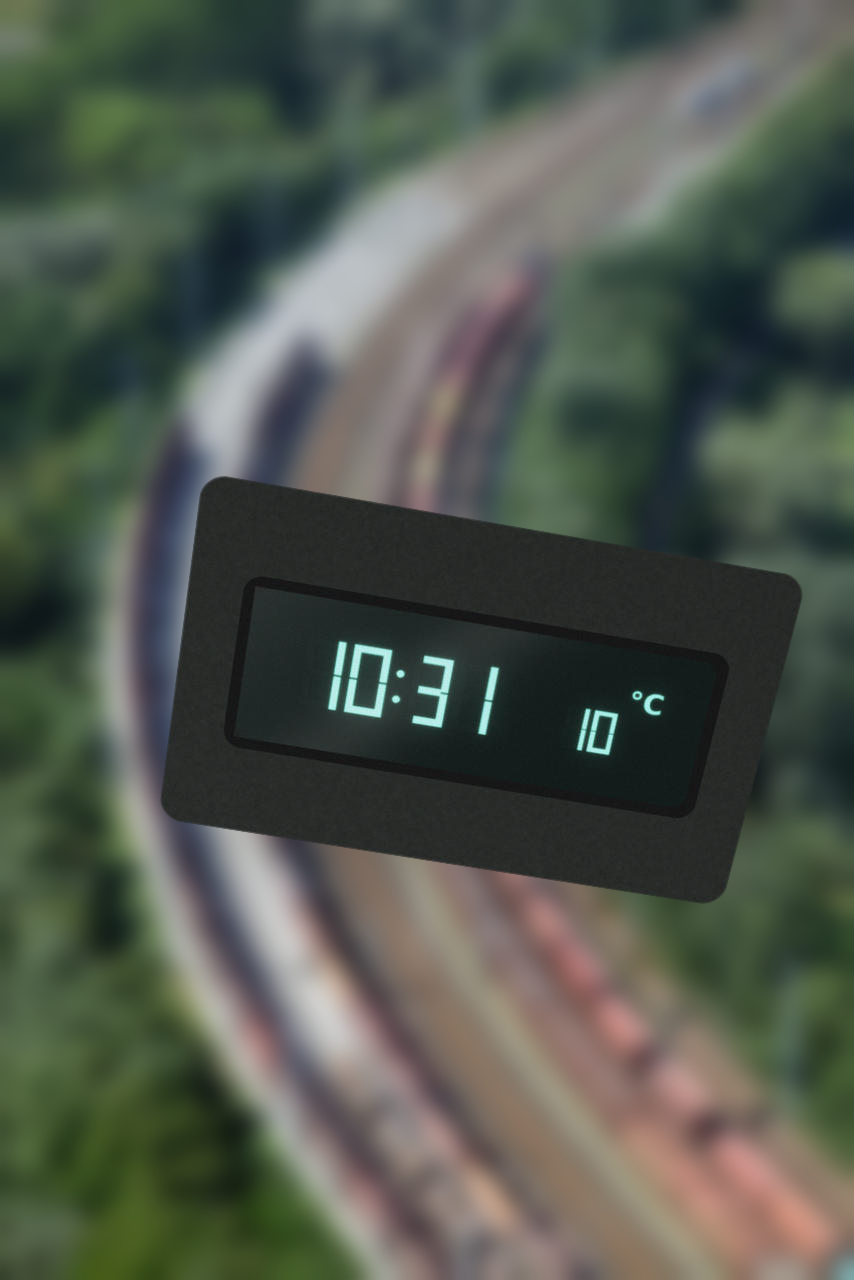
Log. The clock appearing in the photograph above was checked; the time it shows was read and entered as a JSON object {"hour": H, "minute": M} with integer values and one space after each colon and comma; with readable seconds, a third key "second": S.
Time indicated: {"hour": 10, "minute": 31}
